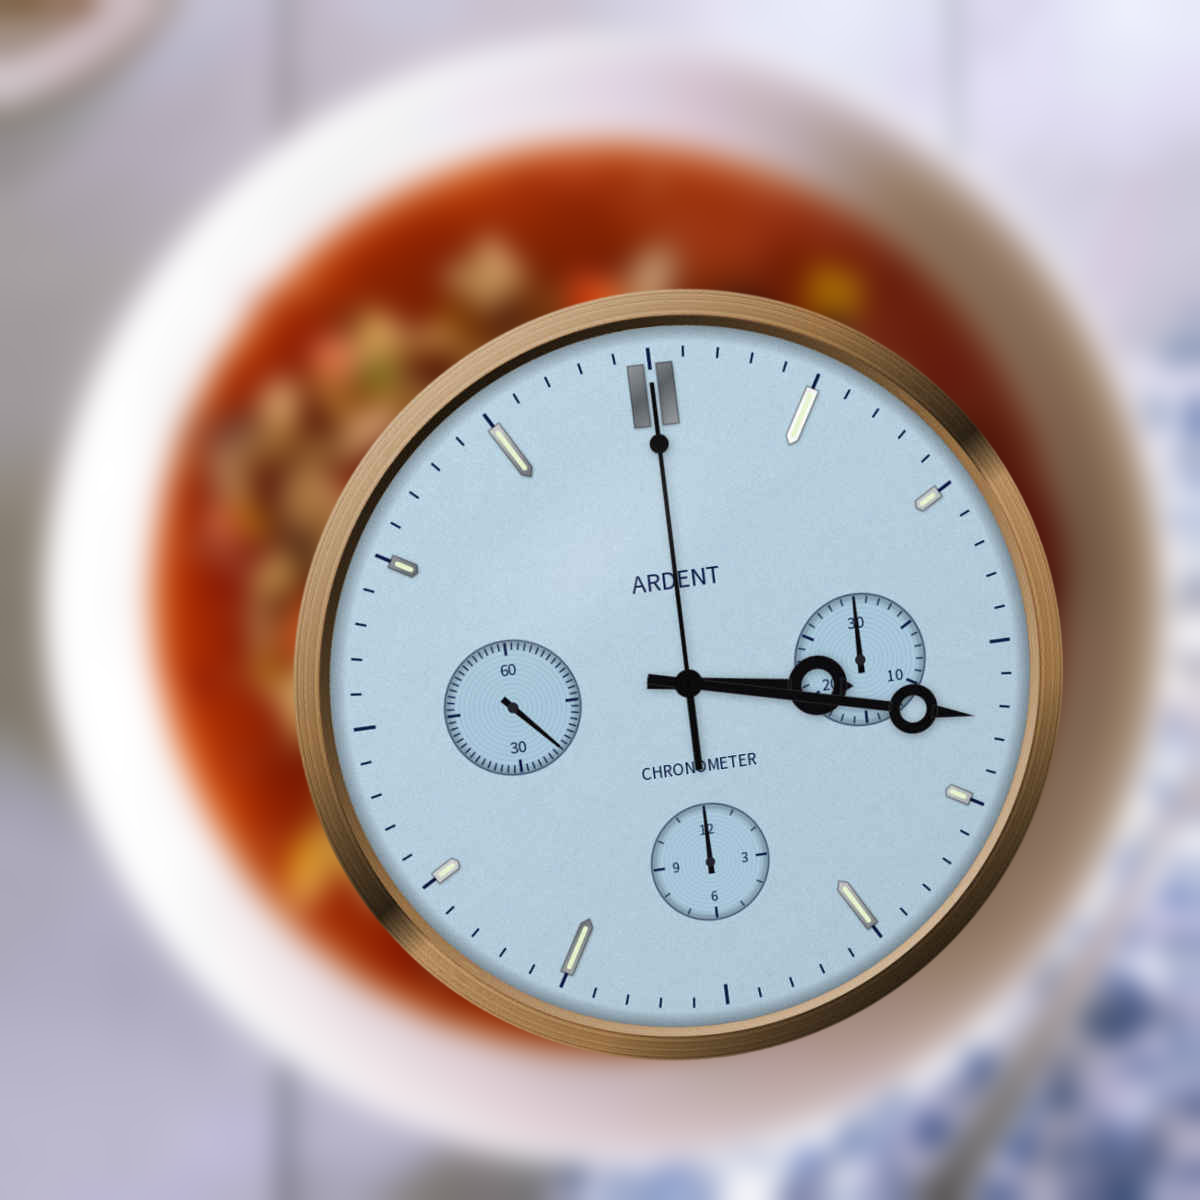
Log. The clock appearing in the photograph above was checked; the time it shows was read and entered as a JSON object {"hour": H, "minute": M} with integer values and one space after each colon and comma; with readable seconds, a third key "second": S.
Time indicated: {"hour": 3, "minute": 17, "second": 23}
